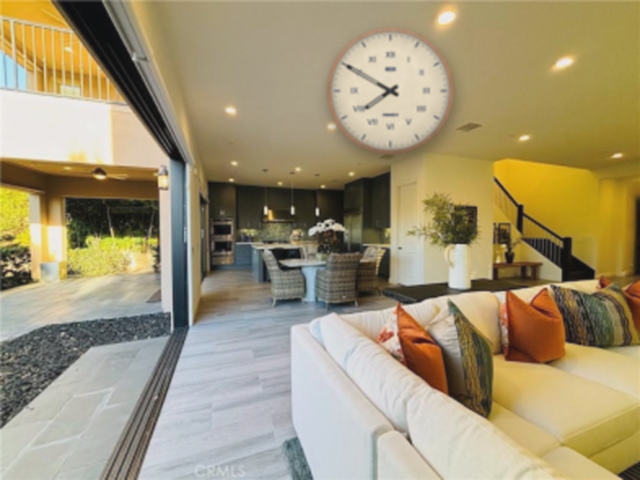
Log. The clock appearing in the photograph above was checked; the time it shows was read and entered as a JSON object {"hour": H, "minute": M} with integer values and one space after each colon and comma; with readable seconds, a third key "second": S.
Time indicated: {"hour": 7, "minute": 50}
